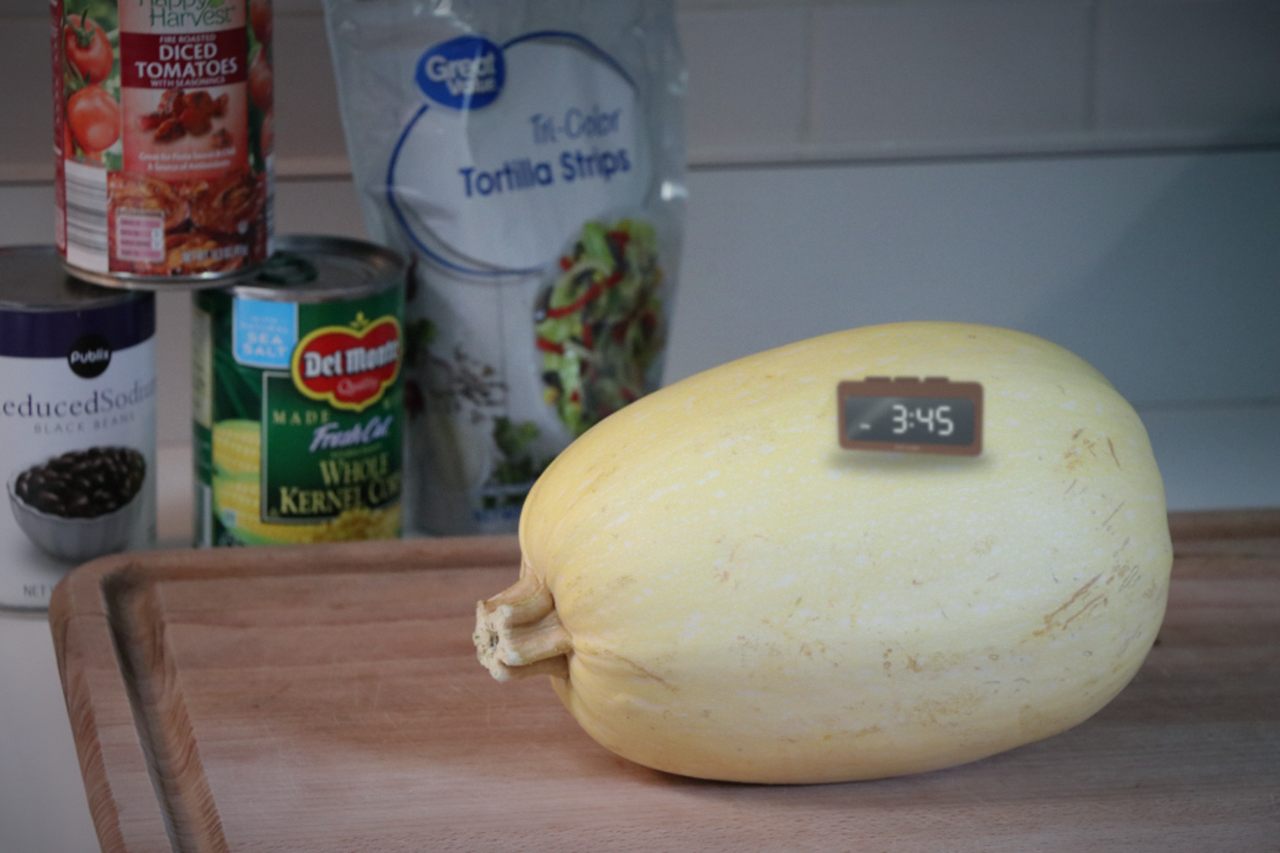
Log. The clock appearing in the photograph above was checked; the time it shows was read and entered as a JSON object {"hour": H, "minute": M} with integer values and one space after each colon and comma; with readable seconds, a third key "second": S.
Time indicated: {"hour": 3, "minute": 45}
